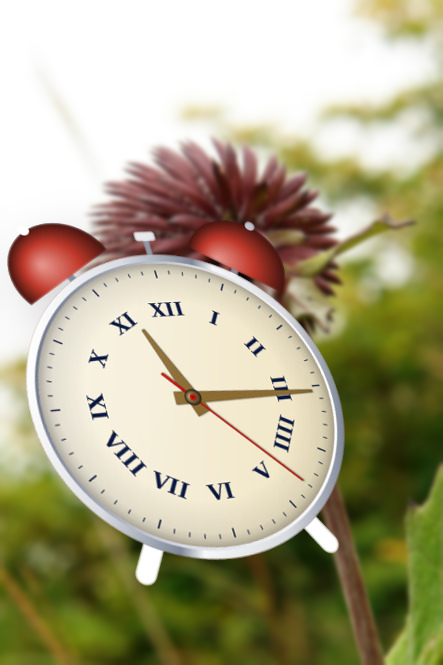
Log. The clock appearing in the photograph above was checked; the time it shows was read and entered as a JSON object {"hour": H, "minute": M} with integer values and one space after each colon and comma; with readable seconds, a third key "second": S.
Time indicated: {"hour": 11, "minute": 15, "second": 23}
